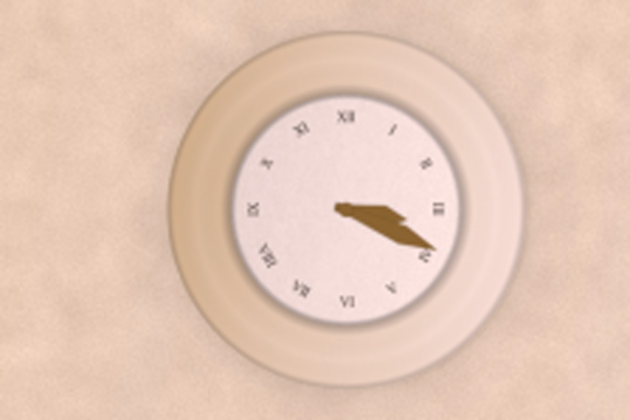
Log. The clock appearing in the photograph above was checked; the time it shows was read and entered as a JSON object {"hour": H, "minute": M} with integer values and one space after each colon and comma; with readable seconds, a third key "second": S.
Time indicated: {"hour": 3, "minute": 19}
